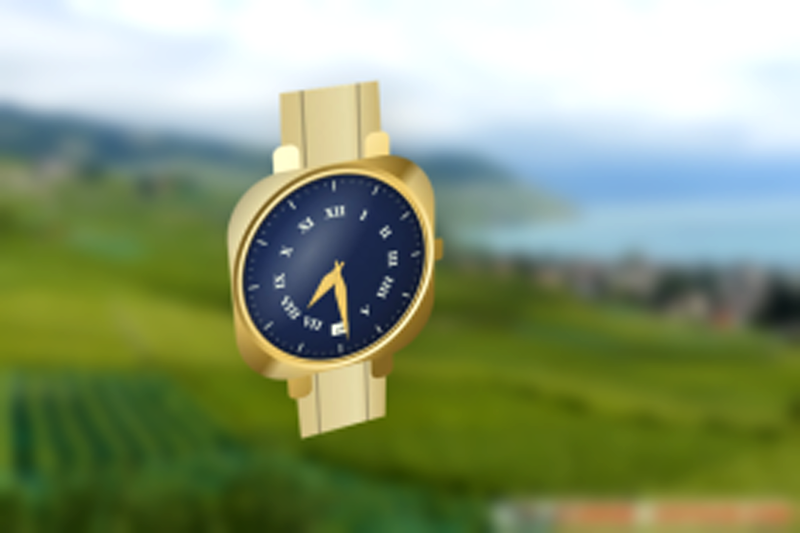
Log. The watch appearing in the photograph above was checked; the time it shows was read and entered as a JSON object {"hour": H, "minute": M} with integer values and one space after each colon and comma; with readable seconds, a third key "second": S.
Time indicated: {"hour": 7, "minute": 29}
